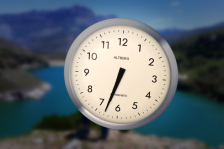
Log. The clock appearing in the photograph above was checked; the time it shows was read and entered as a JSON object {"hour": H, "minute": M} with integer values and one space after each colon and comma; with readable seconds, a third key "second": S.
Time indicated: {"hour": 6, "minute": 33}
